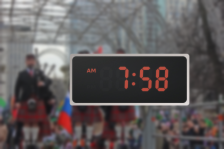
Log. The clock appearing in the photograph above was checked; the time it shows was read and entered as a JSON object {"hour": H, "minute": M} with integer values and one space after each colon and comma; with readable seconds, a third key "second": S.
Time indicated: {"hour": 7, "minute": 58}
